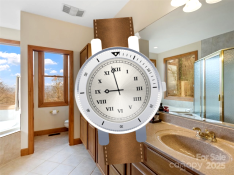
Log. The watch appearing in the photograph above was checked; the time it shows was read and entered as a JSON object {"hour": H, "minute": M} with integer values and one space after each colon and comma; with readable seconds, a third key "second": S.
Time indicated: {"hour": 8, "minute": 58}
